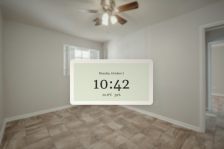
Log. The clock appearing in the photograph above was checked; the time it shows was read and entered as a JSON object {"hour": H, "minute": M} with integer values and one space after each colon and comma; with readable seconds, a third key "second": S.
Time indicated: {"hour": 10, "minute": 42}
